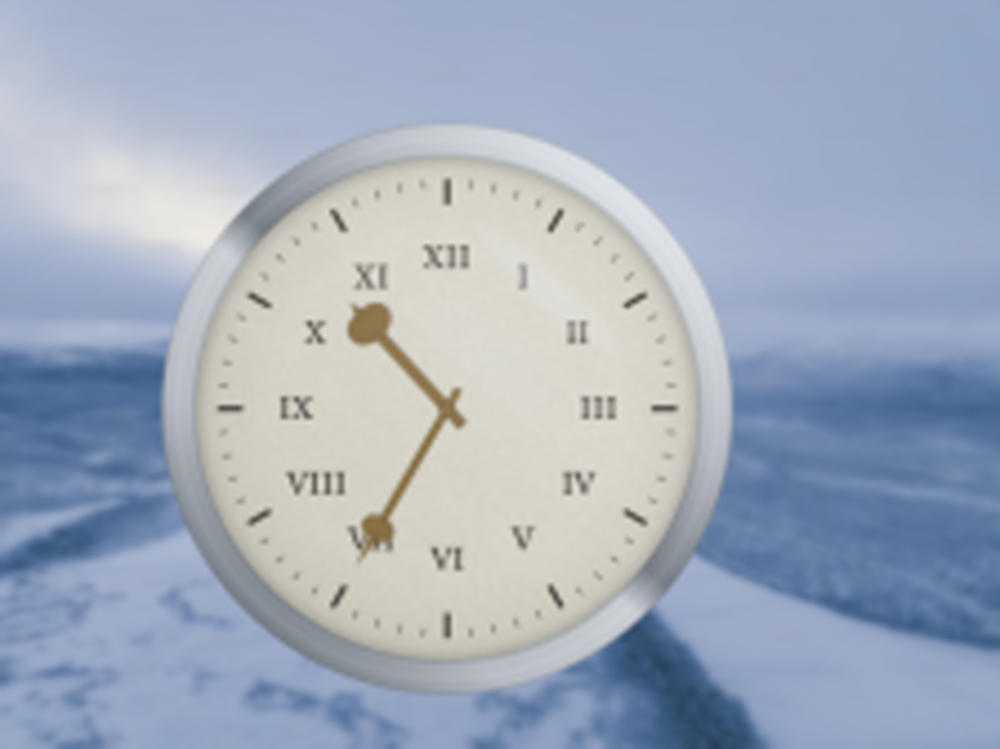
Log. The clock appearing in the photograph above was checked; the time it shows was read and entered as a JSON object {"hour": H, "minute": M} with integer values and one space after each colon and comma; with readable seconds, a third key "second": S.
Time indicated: {"hour": 10, "minute": 35}
